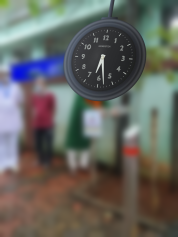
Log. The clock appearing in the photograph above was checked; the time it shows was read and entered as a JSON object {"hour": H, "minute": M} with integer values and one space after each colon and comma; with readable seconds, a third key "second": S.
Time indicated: {"hour": 6, "minute": 28}
